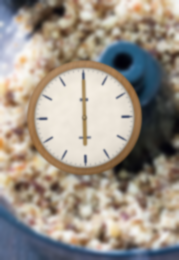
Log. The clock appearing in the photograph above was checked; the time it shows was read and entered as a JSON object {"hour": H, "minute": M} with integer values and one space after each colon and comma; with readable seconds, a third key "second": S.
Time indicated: {"hour": 6, "minute": 0}
